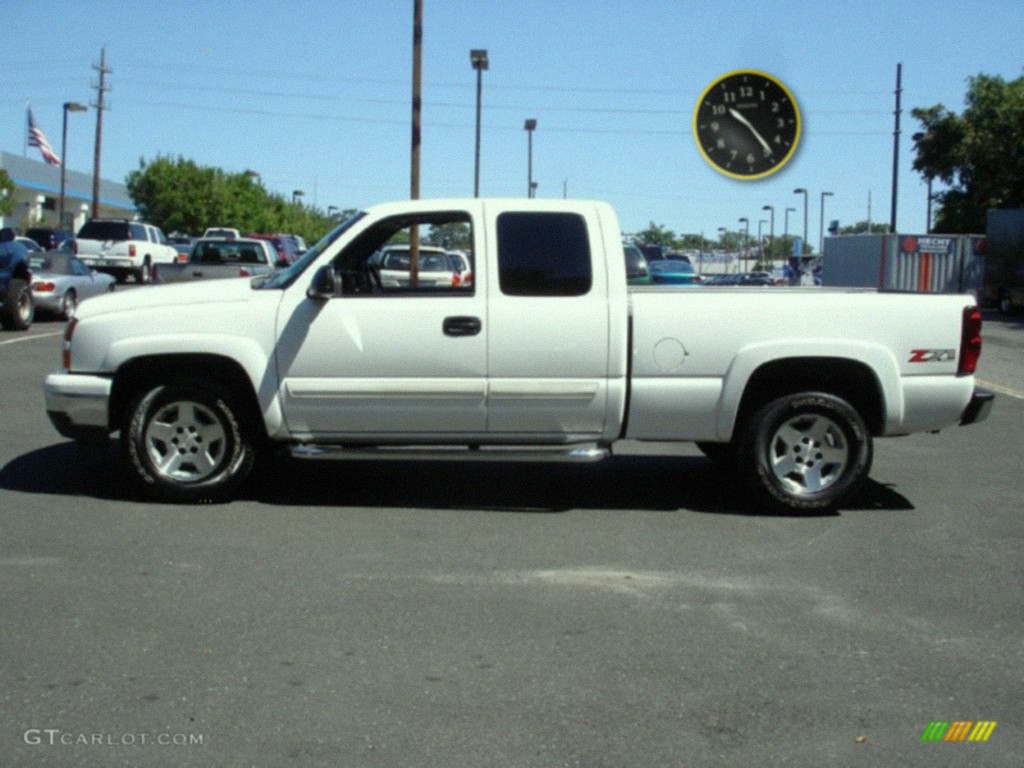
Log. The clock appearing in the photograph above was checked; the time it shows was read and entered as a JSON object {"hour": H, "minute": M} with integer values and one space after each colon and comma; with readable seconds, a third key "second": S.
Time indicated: {"hour": 10, "minute": 24}
